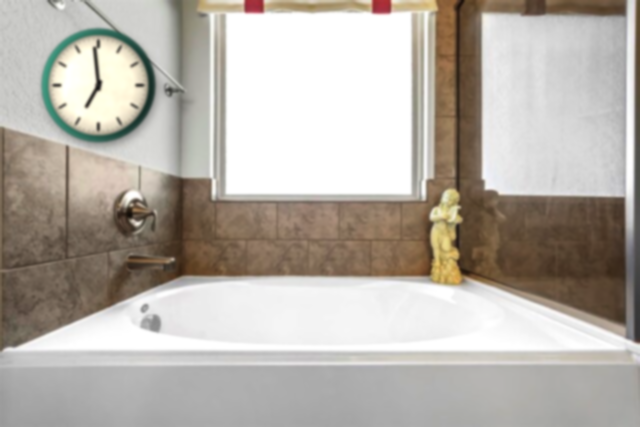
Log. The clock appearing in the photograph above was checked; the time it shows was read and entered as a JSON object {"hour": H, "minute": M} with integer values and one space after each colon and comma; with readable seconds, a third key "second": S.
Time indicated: {"hour": 6, "minute": 59}
